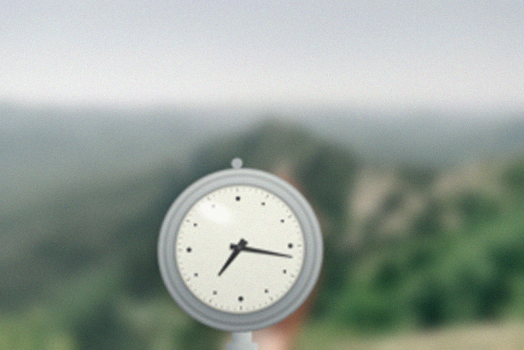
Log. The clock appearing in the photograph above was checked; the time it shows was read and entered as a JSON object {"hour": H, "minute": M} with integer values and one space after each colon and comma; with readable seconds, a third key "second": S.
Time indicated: {"hour": 7, "minute": 17}
